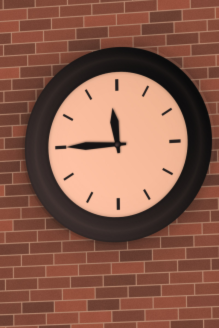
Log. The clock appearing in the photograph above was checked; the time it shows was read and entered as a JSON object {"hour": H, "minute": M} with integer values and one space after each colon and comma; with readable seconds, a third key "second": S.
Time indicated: {"hour": 11, "minute": 45}
